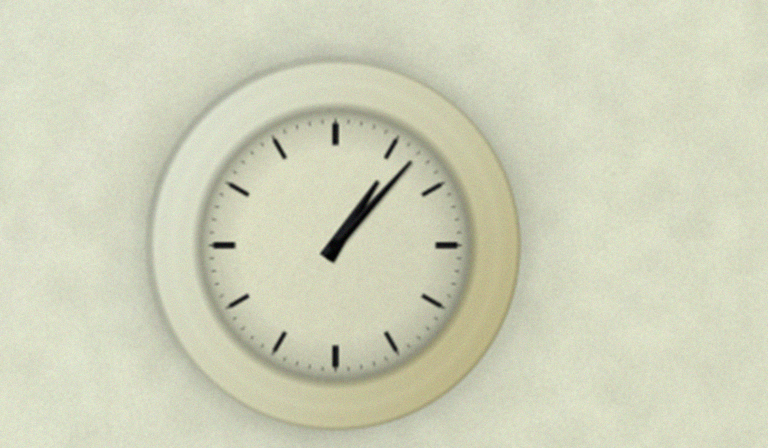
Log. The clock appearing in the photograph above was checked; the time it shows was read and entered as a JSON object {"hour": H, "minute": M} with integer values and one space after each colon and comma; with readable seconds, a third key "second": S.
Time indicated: {"hour": 1, "minute": 7}
